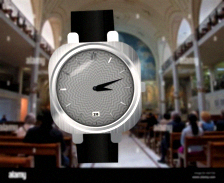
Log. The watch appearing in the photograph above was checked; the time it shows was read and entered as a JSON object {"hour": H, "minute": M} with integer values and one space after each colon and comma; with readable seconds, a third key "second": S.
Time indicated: {"hour": 3, "minute": 12}
